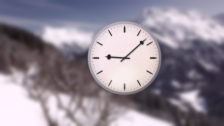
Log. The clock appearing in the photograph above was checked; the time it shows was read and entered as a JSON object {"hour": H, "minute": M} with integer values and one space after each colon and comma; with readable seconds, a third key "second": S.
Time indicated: {"hour": 9, "minute": 8}
